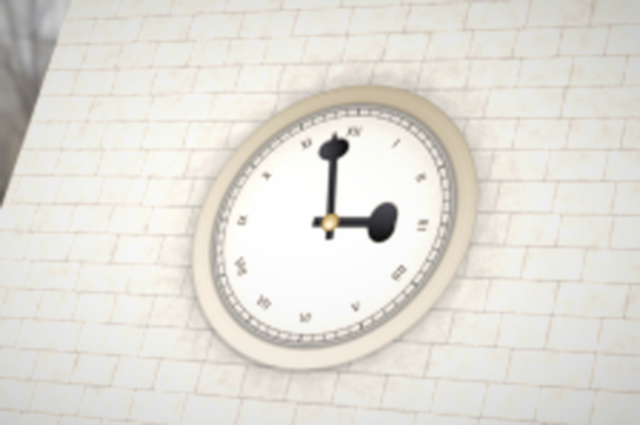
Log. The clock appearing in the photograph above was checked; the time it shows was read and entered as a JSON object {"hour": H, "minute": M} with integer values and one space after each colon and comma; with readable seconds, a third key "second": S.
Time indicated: {"hour": 2, "minute": 58}
